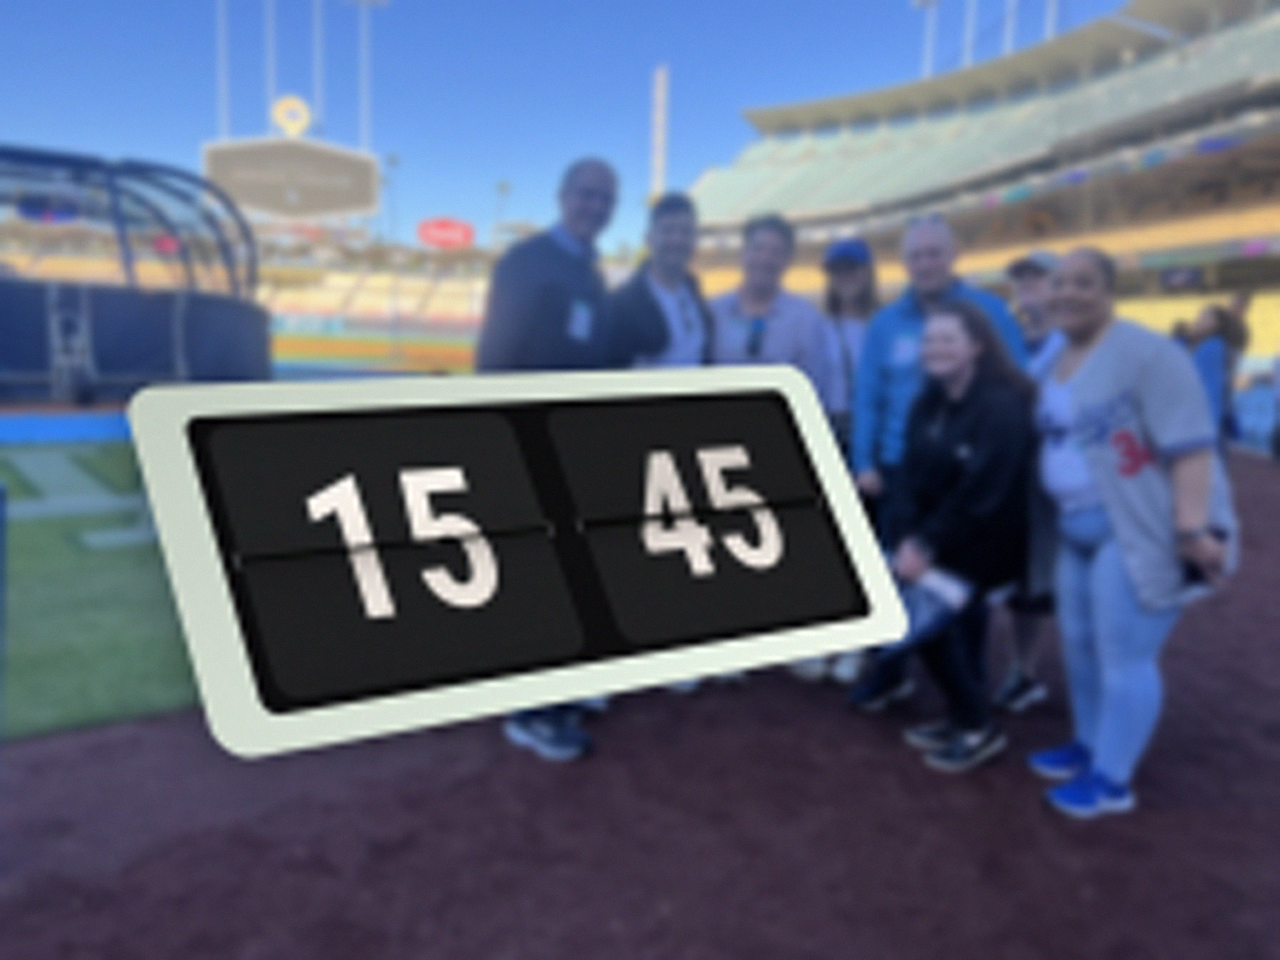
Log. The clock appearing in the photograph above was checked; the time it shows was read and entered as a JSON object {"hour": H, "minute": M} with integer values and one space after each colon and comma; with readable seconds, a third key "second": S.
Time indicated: {"hour": 15, "minute": 45}
